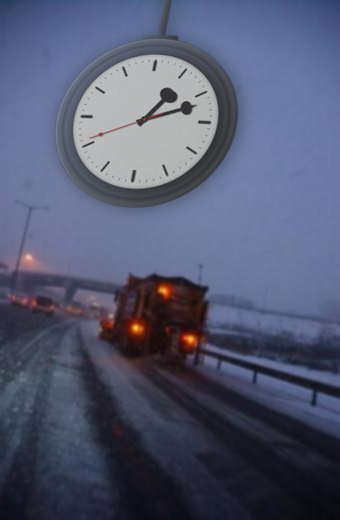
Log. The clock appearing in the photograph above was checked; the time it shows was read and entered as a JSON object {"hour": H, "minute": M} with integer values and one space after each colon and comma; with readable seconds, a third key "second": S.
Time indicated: {"hour": 1, "minute": 11, "second": 41}
